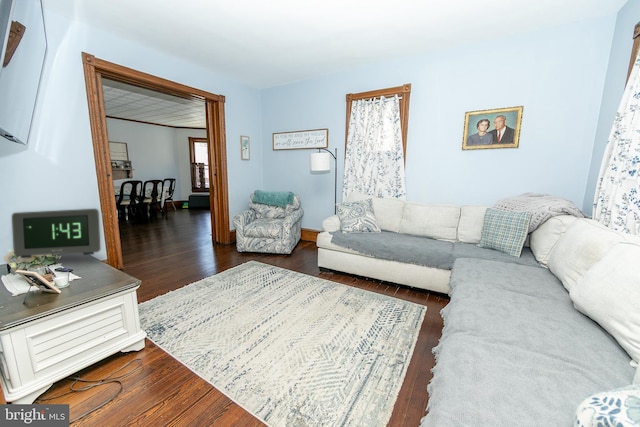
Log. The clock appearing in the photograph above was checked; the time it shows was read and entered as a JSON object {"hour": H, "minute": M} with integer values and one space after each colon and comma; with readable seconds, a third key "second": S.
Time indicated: {"hour": 1, "minute": 43}
